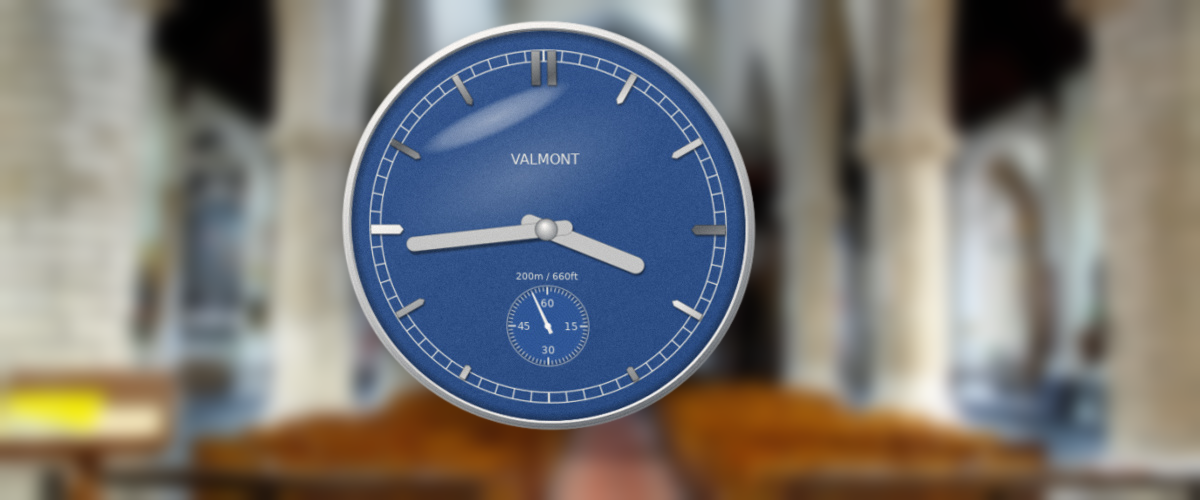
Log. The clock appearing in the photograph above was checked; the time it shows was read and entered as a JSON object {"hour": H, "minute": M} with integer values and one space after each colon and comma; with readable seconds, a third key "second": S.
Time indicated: {"hour": 3, "minute": 43, "second": 56}
